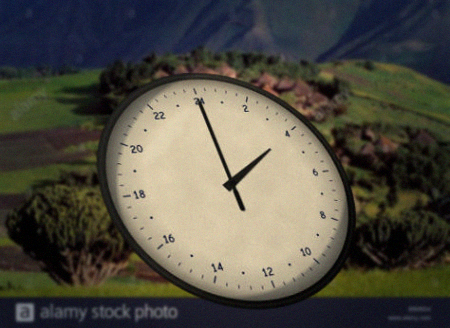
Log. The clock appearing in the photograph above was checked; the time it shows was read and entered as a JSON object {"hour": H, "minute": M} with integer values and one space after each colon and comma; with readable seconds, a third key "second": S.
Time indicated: {"hour": 4, "minute": 0, "second": 0}
